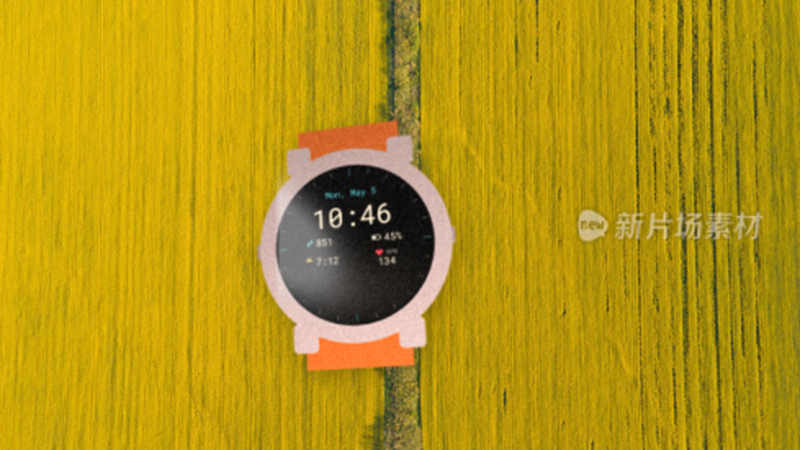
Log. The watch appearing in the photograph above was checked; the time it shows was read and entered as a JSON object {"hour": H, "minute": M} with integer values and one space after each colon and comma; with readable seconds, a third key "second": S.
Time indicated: {"hour": 10, "minute": 46}
